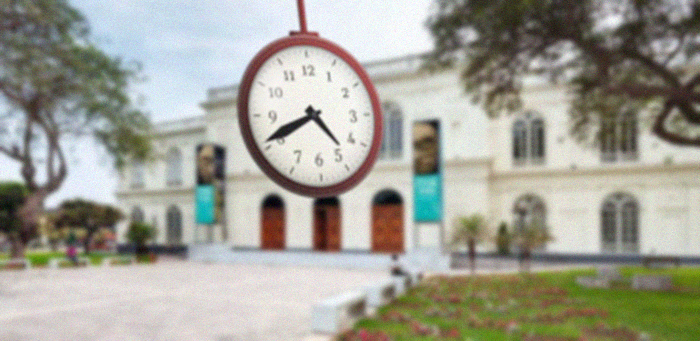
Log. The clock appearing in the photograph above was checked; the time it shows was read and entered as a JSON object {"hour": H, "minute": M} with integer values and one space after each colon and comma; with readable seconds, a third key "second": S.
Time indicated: {"hour": 4, "minute": 41}
